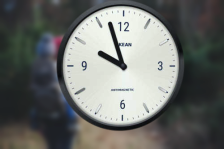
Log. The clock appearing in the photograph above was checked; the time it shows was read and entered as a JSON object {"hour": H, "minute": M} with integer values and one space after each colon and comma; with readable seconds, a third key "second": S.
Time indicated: {"hour": 9, "minute": 57}
